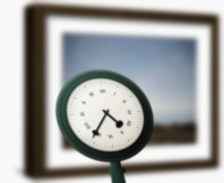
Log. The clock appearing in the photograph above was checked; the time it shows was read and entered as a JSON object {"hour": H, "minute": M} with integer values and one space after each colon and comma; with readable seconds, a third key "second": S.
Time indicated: {"hour": 4, "minute": 36}
